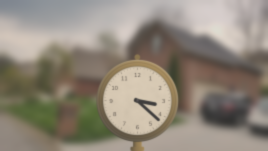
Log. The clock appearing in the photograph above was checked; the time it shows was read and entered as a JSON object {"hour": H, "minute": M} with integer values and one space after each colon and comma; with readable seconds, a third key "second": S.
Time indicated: {"hour": 3, "minute": 22}
